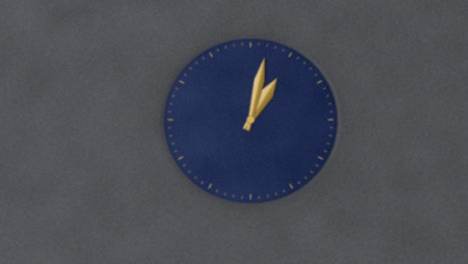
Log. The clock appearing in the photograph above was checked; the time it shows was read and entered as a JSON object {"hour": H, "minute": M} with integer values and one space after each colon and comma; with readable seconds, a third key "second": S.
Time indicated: {"hour": 1, "minute": 2}
